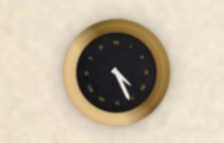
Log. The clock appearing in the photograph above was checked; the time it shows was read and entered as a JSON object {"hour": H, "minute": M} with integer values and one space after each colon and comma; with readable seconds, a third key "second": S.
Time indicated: {"hour": 4, "minute": 26}
